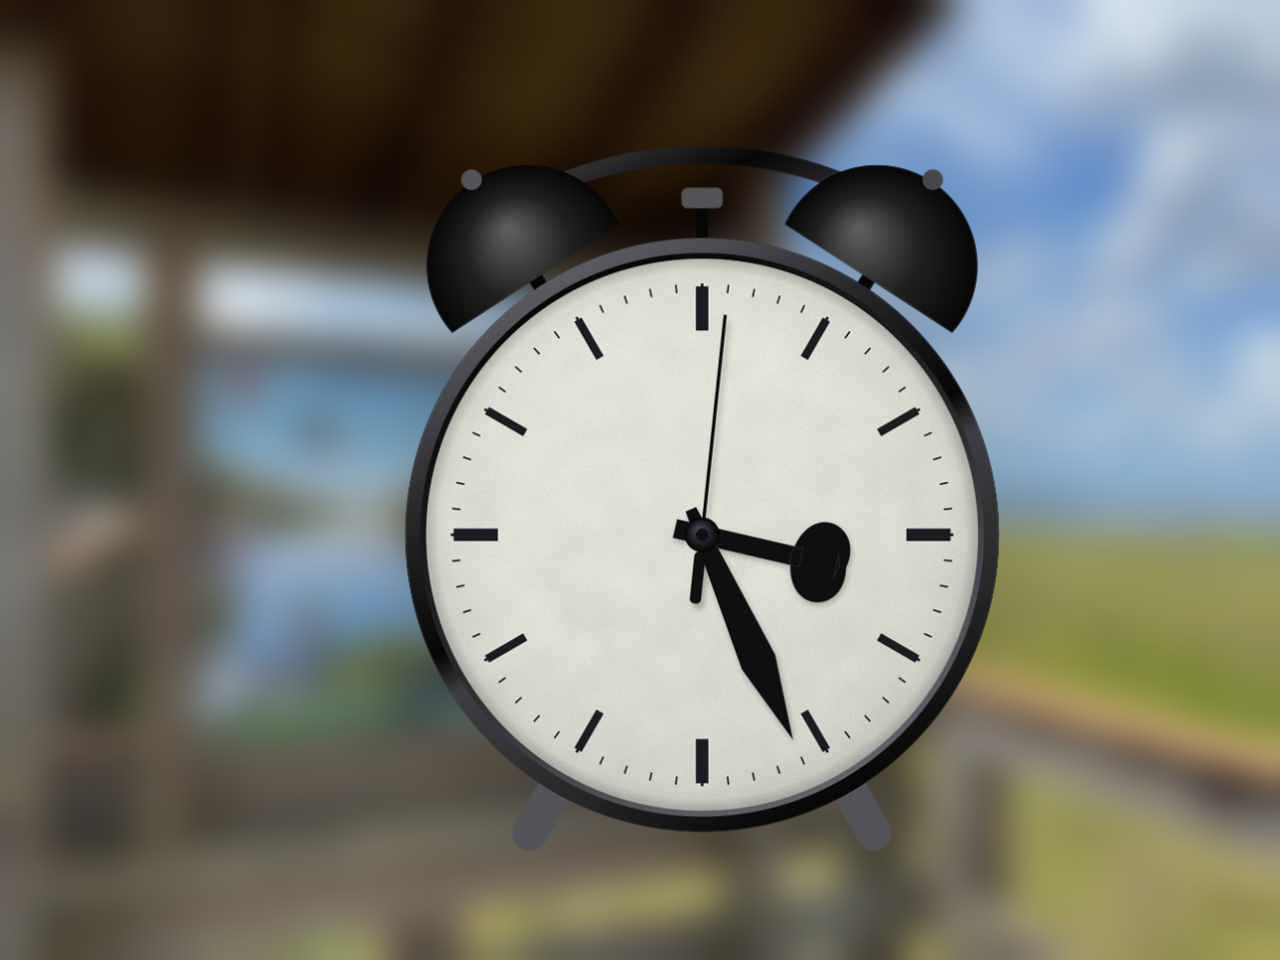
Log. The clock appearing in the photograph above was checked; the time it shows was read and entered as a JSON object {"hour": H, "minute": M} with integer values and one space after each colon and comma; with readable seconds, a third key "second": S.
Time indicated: {"hour": 3, "minute": 26, "second": 1}
